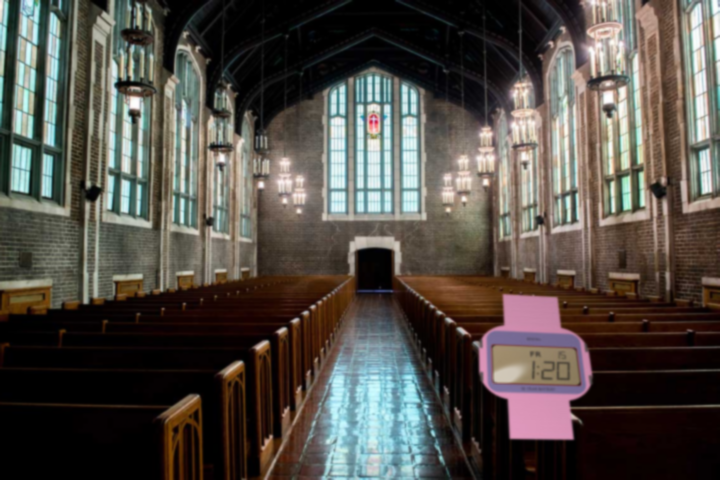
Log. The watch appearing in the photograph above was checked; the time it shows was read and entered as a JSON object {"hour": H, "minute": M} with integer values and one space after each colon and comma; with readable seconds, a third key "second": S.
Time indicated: {"hour": 1, "minute": 20}
